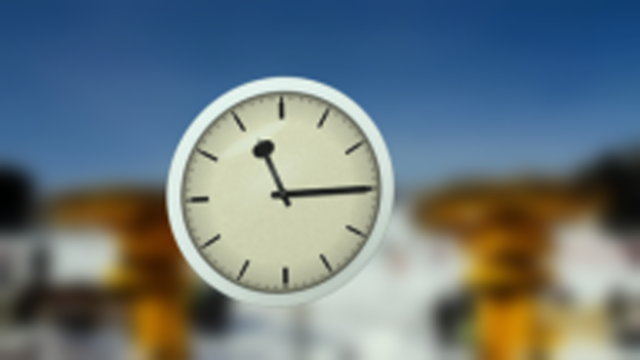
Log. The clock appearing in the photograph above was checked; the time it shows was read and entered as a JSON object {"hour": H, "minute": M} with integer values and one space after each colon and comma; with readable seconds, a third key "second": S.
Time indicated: {"hour": 11, "minute": 15}
